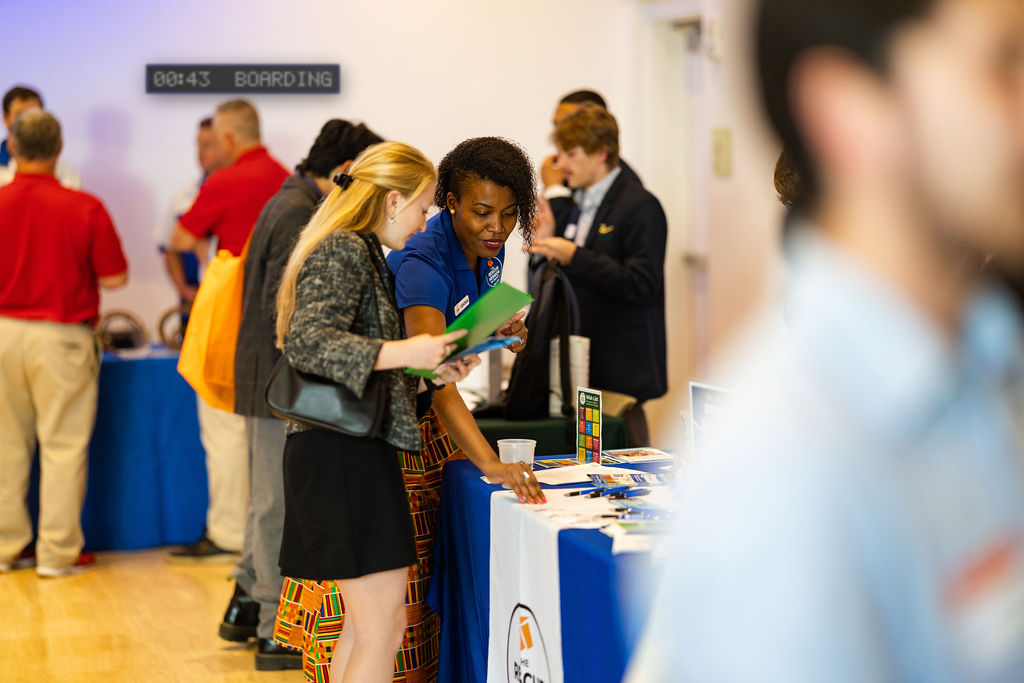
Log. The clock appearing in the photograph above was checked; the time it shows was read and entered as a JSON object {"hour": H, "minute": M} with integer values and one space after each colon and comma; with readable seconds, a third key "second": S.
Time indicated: {"hour": 0, "minute": 43}
